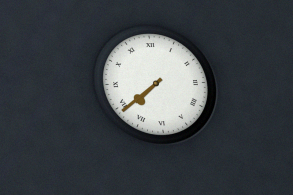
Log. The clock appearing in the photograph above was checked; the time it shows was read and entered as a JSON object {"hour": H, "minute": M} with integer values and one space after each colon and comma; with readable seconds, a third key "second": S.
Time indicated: {"hour": 7, "minute": 39}
